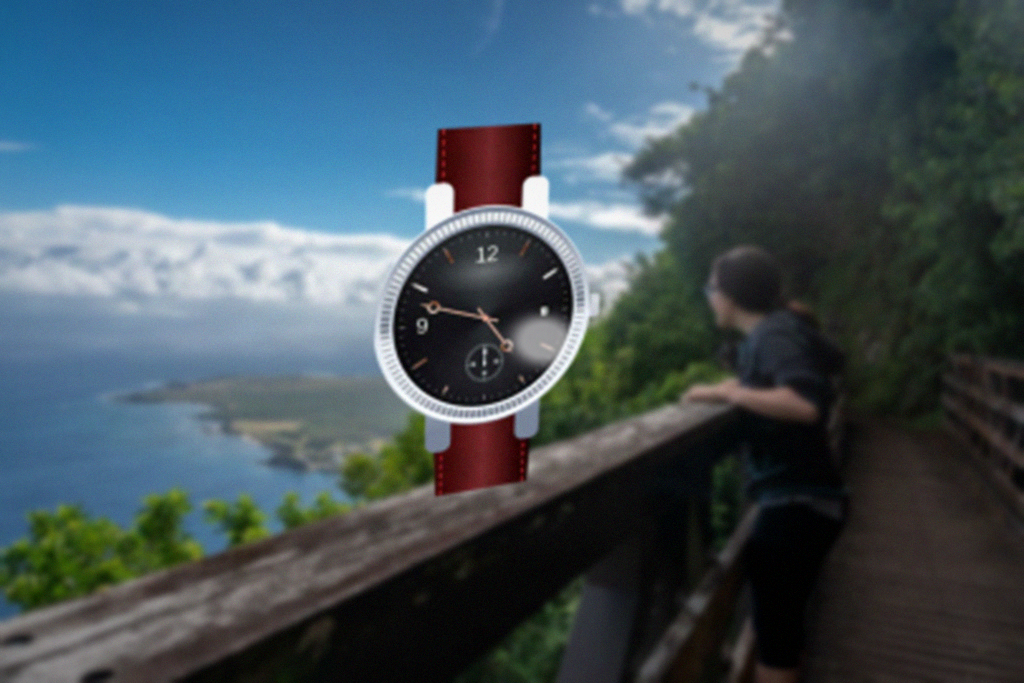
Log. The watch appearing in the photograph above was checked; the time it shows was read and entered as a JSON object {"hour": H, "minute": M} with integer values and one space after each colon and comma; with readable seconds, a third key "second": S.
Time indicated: {"hour": 4, "minute": 48}
